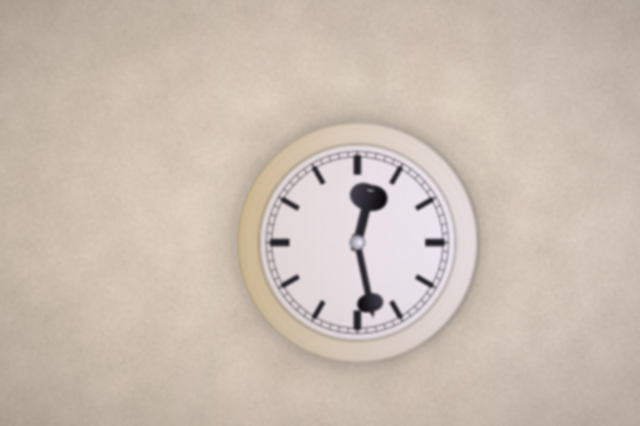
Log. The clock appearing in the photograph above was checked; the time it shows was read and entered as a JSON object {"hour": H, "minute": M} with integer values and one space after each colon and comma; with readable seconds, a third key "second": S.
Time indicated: {"hour": 12, "minute": 28}
